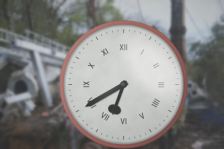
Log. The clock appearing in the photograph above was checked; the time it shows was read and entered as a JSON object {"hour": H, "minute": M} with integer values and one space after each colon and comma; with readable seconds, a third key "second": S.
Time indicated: {"hour": 6, "minute": 40}
